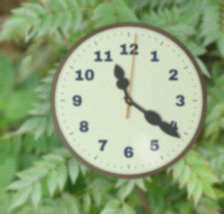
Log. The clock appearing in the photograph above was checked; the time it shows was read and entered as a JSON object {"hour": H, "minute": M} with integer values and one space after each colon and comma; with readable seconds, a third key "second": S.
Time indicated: {"hour": 11, "minute": 21, "second": 1}
